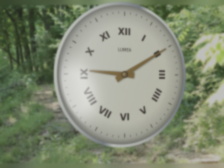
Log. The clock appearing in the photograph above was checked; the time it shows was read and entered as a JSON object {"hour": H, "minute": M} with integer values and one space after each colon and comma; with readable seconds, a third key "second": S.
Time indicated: {"hour": 9, "minute": 10}
